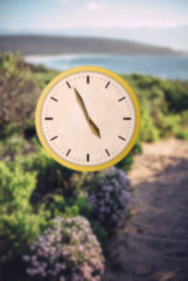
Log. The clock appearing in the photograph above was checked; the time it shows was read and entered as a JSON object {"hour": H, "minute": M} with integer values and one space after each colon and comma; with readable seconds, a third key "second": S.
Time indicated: {"hour": 4, "minute": 56}
